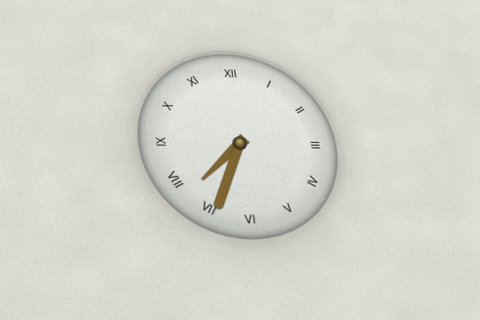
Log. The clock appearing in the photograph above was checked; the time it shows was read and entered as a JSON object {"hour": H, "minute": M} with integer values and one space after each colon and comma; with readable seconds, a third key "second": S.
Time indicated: {"hour": 7, "minute": 34}
